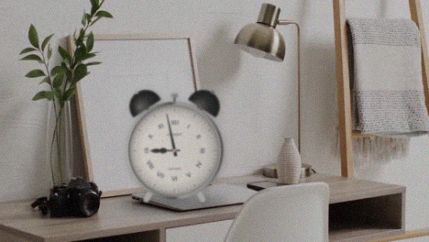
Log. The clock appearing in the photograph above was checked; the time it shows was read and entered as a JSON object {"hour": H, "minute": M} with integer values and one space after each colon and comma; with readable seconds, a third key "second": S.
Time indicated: {"hour": 8, "minute": 58}
